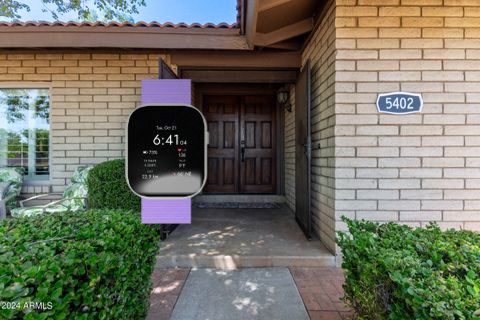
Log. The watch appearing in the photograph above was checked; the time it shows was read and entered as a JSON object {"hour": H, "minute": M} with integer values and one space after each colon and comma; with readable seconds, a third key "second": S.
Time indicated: {"hour": 6, "minute": 41}
